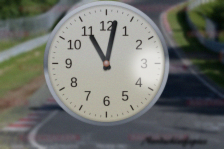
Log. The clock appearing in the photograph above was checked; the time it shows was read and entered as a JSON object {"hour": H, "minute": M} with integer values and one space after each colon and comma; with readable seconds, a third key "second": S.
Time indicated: {"hour": 11, "minute": 2}
